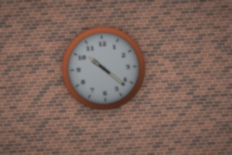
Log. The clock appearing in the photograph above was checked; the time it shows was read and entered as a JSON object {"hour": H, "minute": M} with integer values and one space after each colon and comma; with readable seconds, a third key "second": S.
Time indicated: {"hour": 10, "minute": 22}
